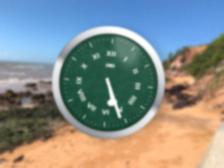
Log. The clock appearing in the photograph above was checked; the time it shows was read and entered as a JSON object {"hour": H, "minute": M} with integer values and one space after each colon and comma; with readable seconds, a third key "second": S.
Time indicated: {"hour": 5, "minute": 26}
